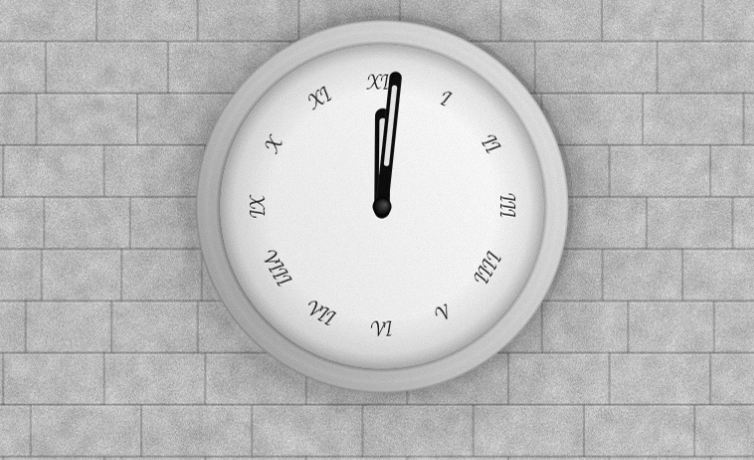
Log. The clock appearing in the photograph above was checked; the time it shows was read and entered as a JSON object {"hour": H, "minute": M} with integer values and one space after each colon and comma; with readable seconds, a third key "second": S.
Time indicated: {"hour": 12, "minute": 1}
